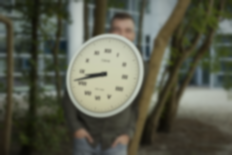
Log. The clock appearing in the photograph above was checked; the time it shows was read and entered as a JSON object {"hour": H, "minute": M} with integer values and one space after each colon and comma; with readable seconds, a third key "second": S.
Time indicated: {"hour": 8, "minute": 42}
